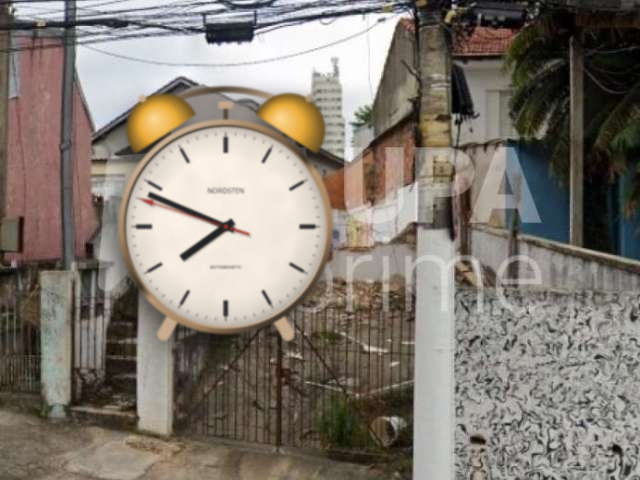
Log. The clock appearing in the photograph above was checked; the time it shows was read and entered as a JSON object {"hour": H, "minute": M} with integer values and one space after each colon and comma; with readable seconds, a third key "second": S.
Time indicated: {"hour": 7, "minute": 48, "second": 48}
